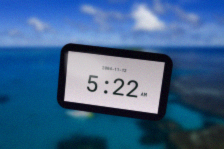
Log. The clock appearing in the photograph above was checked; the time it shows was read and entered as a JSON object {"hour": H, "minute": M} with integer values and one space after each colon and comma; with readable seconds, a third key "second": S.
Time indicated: {"hour": 5, "minute": 22}
